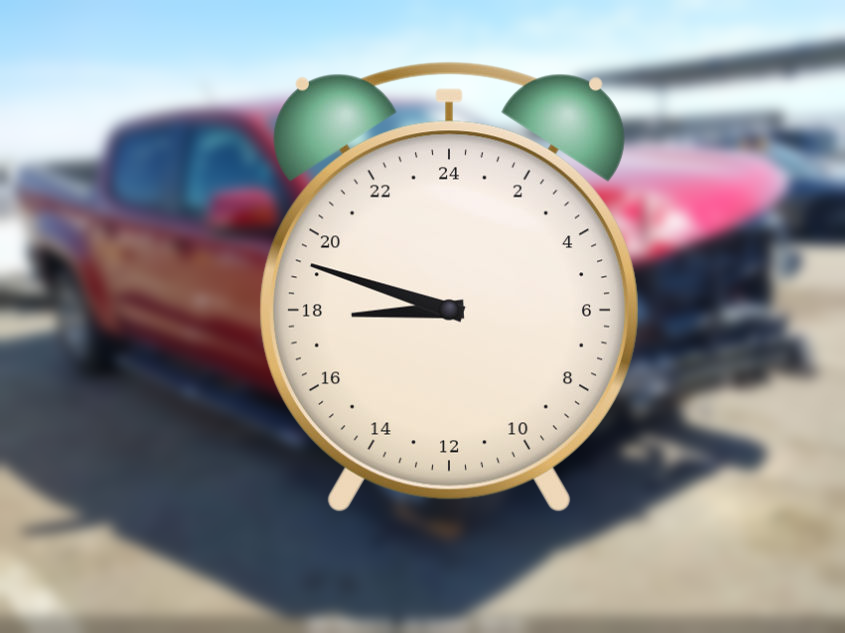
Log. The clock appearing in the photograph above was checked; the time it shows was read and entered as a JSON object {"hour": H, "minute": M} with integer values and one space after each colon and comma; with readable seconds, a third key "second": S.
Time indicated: {"hour": 17, "minute": 48}
